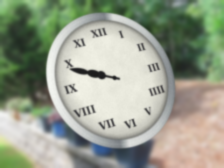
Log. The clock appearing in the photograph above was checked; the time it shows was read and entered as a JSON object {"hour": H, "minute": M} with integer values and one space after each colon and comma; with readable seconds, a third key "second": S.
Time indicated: {"hour": 9, "minute": 49}
